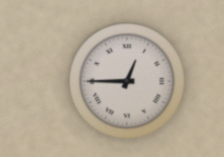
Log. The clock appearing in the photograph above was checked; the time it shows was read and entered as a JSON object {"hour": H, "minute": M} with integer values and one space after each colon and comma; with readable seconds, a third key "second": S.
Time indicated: {"hour": 12, "minute": 45}
